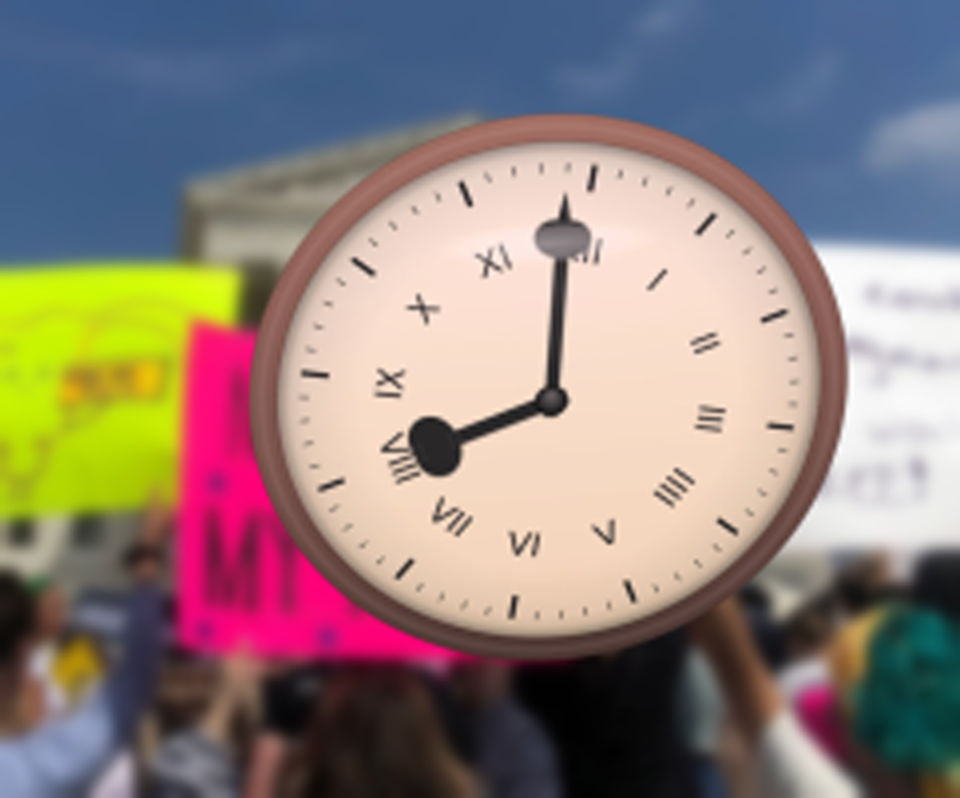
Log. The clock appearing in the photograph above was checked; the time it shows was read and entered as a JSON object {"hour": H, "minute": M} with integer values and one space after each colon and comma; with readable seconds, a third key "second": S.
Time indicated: {"hour": 7, "minute": 59}
